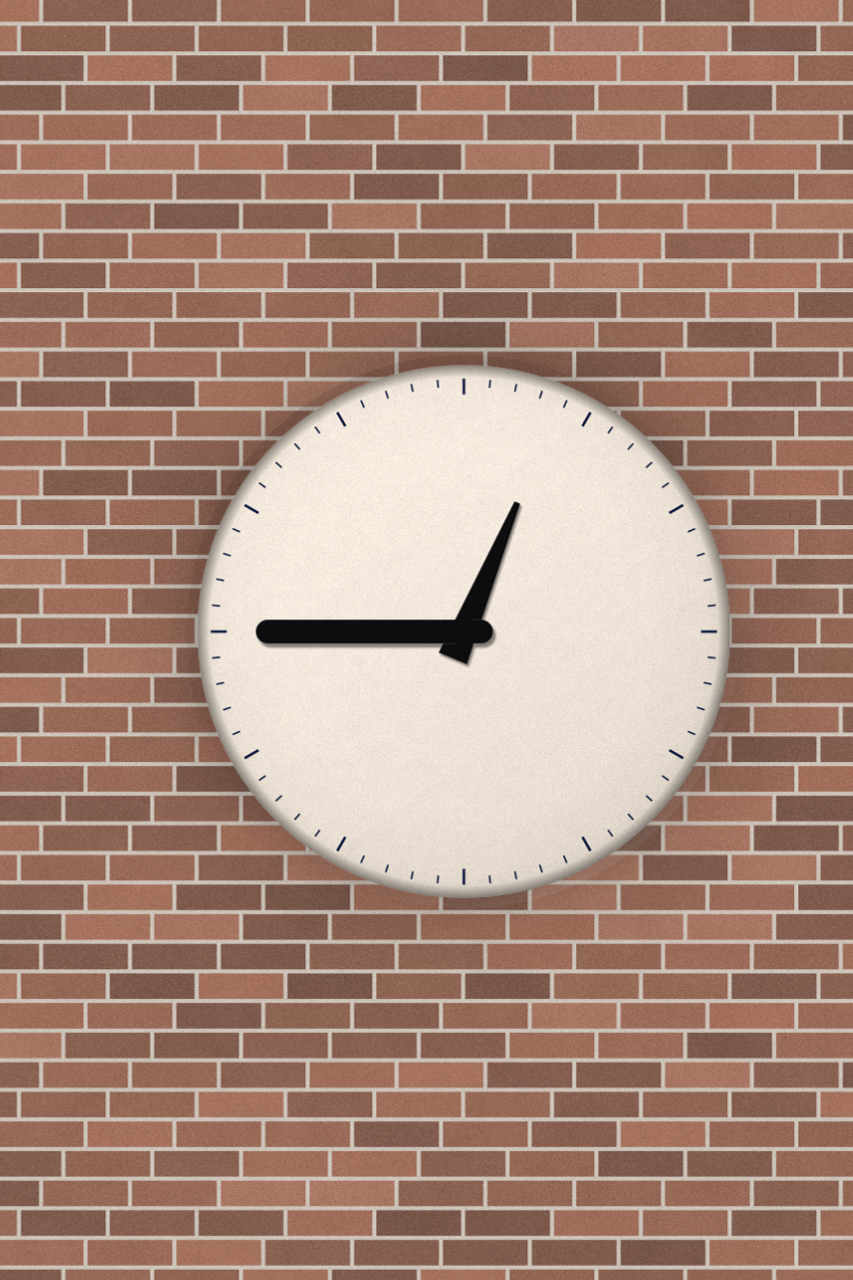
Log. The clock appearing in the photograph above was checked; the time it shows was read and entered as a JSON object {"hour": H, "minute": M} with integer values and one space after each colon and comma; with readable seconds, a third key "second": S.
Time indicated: {"hour": 12, "minute": 45}
